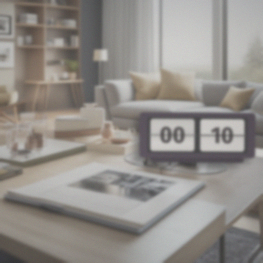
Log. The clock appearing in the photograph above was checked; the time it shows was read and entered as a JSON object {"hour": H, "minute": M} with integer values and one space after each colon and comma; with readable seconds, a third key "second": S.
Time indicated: {"hour": 0, "minute": 10}
